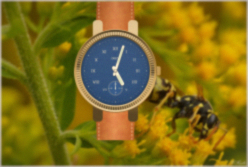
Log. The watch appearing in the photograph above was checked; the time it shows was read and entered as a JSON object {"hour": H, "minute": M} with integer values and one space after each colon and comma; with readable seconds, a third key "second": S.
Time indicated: {"hour": 5, "minute": 3}
